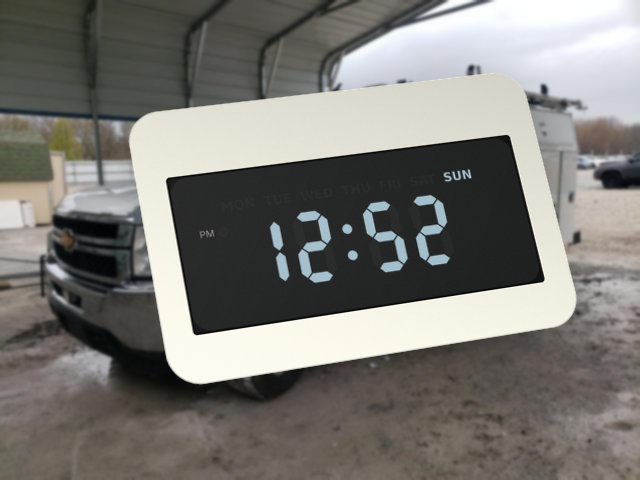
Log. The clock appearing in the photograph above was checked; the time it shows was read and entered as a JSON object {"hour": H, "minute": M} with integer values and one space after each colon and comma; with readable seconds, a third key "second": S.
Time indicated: {"hour": 12, "minute": 52}
